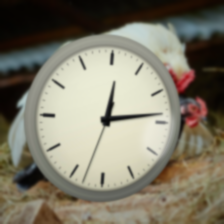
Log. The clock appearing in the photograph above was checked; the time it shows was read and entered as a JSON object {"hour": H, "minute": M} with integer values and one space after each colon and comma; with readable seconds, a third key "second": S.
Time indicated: {"hour": 12, "minute": 13, "second": 33}
